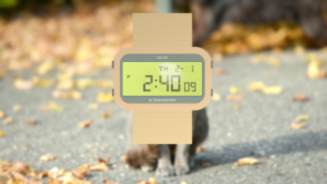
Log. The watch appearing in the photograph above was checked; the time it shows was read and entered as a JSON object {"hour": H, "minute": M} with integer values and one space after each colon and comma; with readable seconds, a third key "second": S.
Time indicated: {"hour": 2, "minute": 40, "second": 9}
